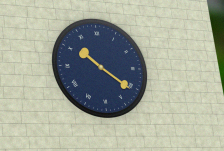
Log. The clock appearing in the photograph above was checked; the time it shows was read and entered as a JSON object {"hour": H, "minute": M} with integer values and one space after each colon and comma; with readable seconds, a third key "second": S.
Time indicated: {"hour": 10, "minute": 21}
